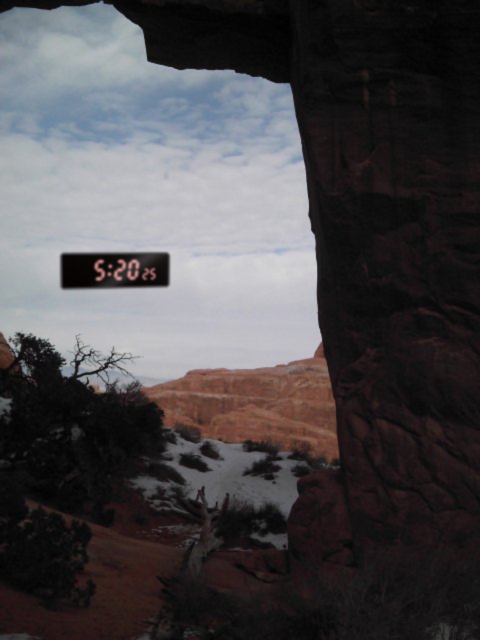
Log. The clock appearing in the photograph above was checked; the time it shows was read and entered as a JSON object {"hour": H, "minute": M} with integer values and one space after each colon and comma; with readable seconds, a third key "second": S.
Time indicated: {"hour": 5, "minute": 20, "second": 25}
